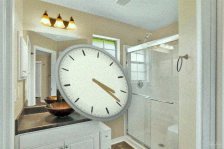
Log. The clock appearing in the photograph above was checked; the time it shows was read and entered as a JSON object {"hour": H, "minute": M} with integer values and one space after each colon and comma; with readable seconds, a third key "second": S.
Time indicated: {"hour": 4, "minute": 24}
